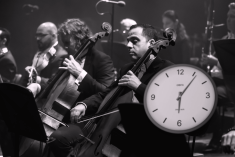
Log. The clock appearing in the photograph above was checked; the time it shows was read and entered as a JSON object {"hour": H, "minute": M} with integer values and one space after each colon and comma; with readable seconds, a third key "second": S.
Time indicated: {"hour": 6, "minute": 6}
